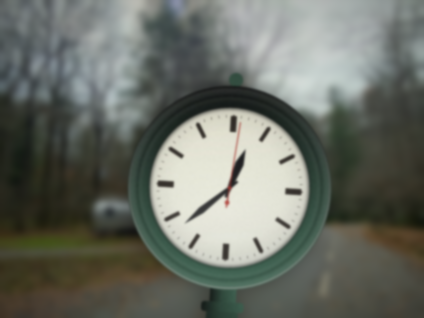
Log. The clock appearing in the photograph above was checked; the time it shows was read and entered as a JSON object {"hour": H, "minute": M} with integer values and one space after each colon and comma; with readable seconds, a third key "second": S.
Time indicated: {"hour": 12, "minute": 38, "second": 1}
